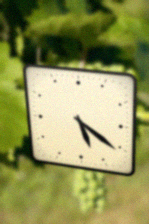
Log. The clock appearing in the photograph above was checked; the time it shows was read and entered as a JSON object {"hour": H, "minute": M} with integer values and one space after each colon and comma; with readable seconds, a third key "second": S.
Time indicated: {"hour": 5, "minute": 21}
